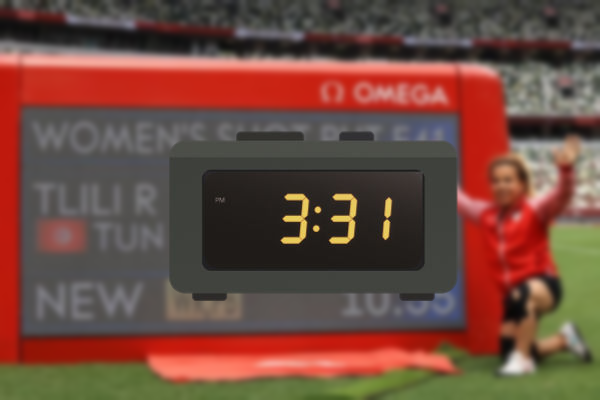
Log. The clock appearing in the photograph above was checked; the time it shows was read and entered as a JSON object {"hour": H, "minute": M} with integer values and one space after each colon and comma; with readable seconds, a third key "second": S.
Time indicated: {"hour": 3, "minute": 31}
